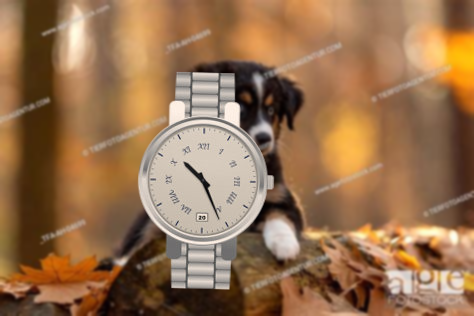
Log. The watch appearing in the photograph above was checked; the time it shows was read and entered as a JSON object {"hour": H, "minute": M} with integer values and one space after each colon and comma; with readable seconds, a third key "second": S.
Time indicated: {"hour": 10, "minute": 26}
